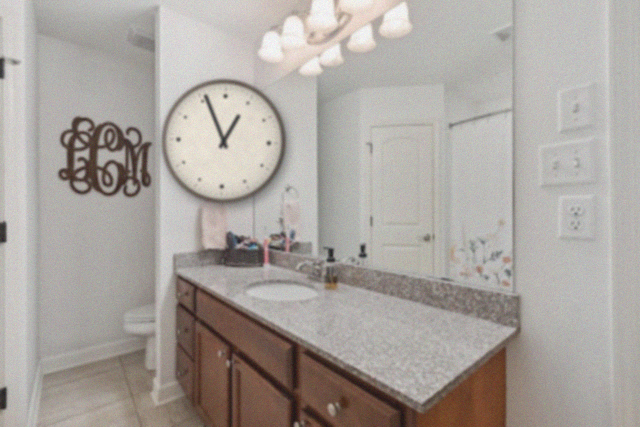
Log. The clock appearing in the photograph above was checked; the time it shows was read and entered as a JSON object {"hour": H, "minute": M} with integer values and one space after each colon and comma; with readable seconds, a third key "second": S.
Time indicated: {"hour": 12, "minute": 56}
